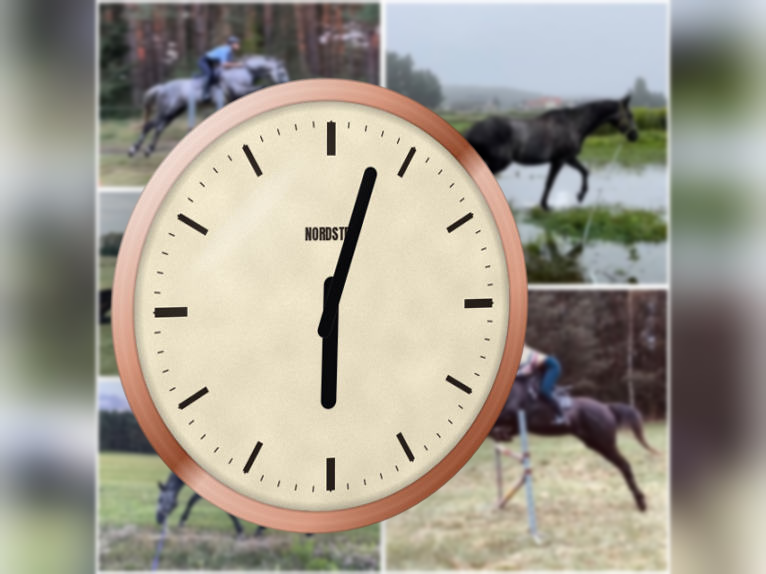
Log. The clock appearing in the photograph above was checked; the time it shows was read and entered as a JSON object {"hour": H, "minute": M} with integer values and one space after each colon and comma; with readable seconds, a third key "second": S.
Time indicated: {"hour": 6, "minute": 3}
